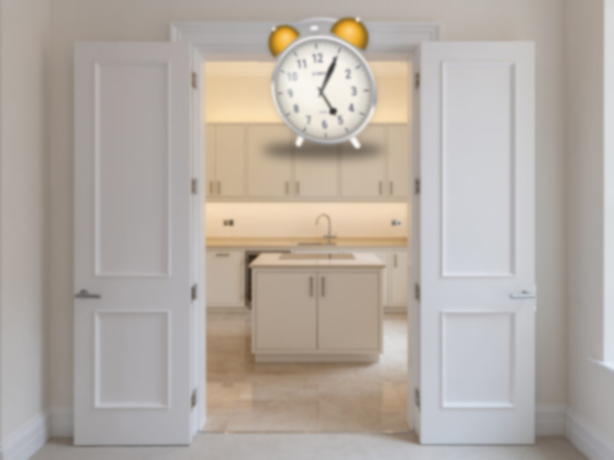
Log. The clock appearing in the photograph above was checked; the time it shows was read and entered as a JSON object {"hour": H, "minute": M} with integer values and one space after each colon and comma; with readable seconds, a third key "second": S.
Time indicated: {"hour": 5, "minute": 5}
